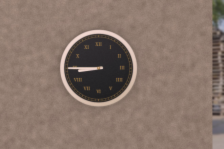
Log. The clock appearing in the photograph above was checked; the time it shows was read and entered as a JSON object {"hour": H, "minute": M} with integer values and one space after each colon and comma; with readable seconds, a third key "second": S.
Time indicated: {"hour": 8, "minute": 45}
